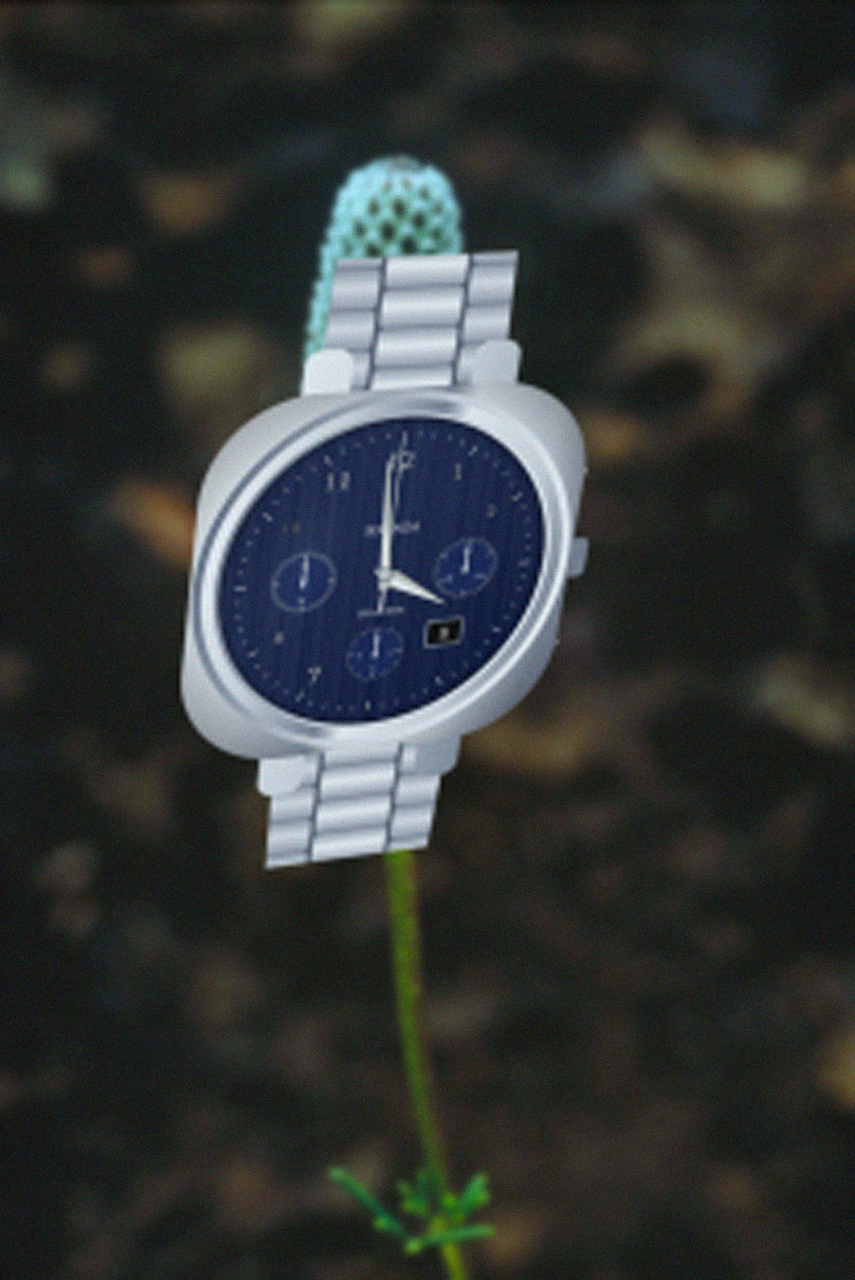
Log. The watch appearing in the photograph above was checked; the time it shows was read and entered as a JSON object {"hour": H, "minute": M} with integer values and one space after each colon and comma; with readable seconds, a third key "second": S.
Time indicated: {"hour": 3, "minute": 59}
